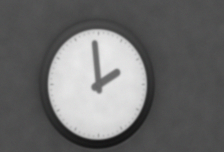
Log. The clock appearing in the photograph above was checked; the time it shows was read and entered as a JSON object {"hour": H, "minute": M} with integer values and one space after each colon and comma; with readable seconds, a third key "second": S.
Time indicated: {"hour": 1, "minute": 59}
